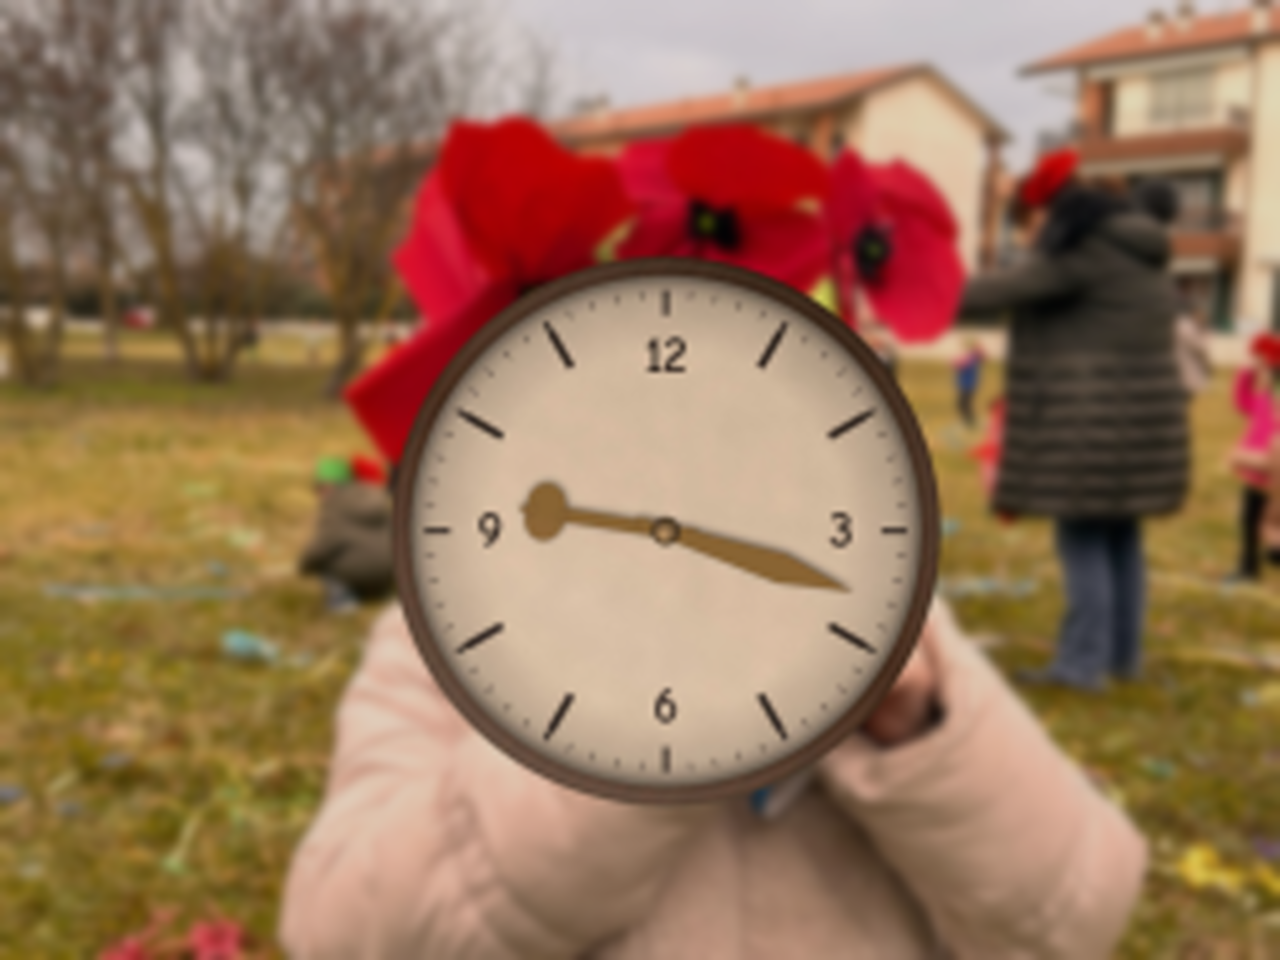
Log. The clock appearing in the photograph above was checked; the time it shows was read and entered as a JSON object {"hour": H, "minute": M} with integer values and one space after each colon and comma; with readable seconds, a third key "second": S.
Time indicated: {"hour": 9, "minute": 18}
